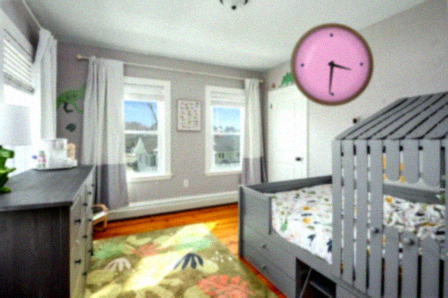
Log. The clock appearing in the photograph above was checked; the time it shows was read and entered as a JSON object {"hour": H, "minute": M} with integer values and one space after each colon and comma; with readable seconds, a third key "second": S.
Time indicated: {"hour": 3, "minute": 31}
